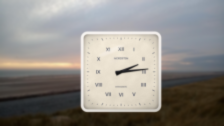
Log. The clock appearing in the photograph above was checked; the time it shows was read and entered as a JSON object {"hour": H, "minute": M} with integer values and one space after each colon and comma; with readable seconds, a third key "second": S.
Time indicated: {"hour": 2, "minute": 14}
